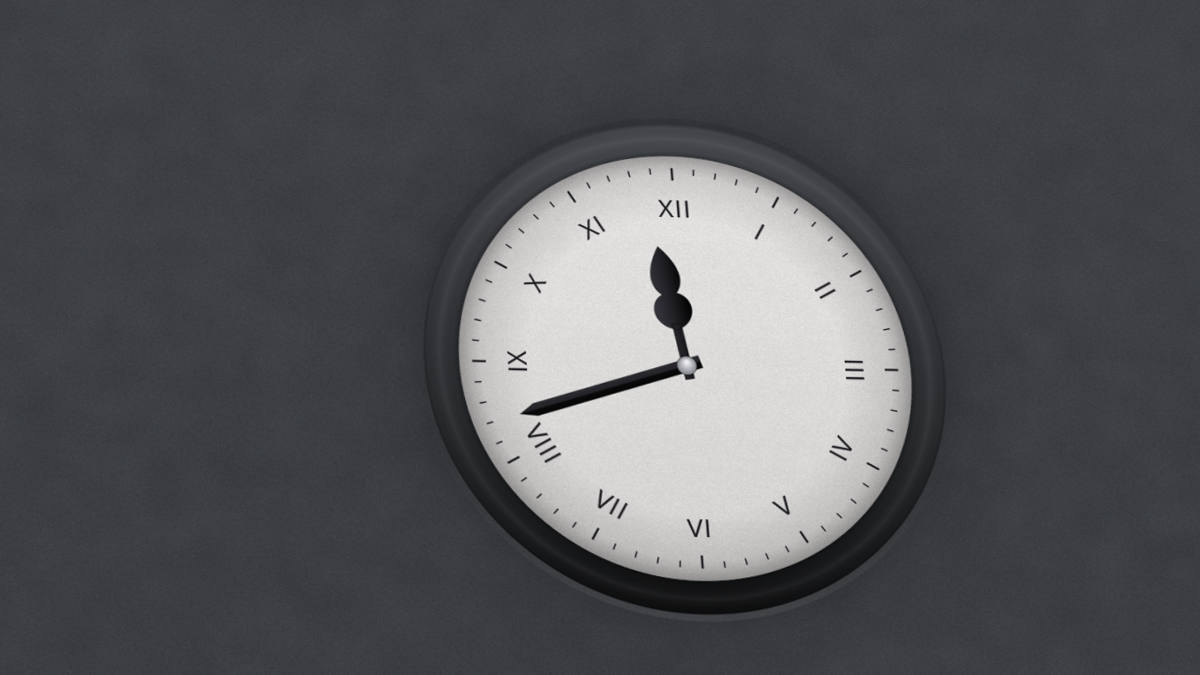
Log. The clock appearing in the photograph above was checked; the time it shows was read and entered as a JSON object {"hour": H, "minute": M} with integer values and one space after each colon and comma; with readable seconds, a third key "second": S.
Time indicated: {"hour": 11, "minute": 42}
